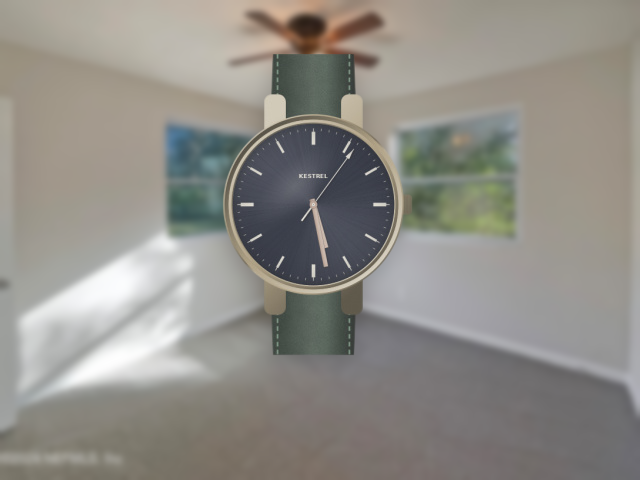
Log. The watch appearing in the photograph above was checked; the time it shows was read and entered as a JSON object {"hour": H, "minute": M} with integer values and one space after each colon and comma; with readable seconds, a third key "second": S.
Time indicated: {"hour": 5, "minute": 28, "second": 6}
